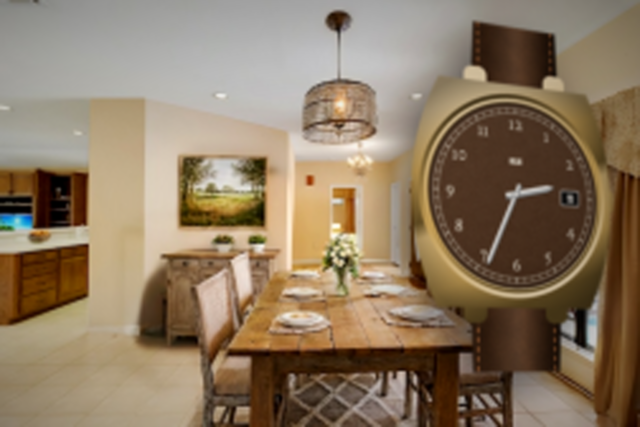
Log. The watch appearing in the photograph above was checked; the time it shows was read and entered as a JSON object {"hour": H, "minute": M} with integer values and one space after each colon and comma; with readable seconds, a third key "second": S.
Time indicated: {"hour": 2, "minute": 34}
